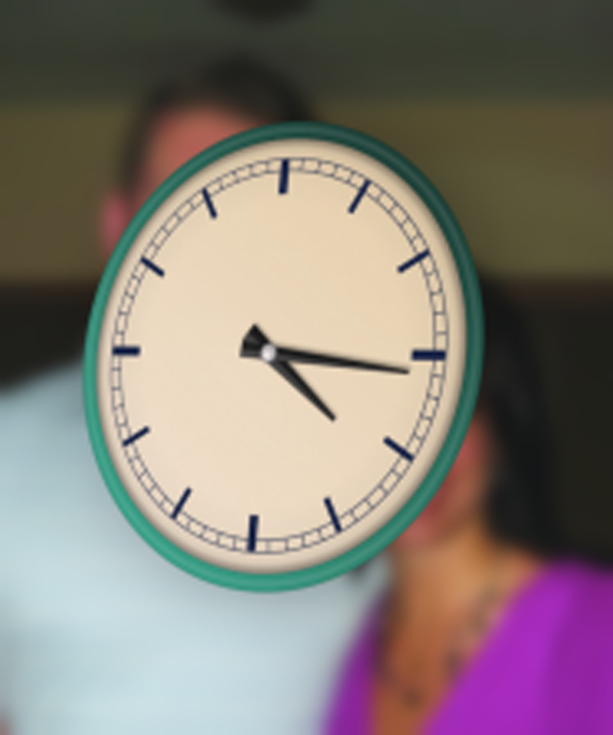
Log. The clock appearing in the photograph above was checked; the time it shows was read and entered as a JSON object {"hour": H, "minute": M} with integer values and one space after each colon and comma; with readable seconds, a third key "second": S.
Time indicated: {"hour": 4, "minute": 16}
